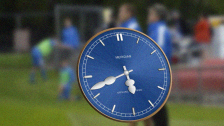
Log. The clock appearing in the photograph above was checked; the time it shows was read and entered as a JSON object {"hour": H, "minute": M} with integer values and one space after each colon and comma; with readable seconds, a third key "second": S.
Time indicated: {"hour": 5, "minute": 42}
